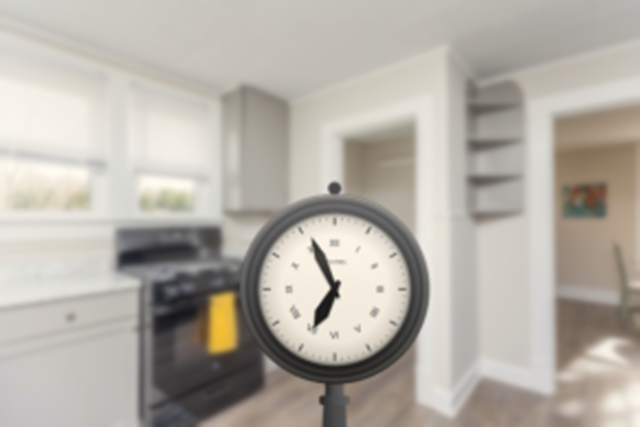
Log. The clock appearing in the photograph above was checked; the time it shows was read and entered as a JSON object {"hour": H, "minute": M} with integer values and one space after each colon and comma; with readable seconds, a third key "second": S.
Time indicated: {"hour": 6, "minute": 56}
